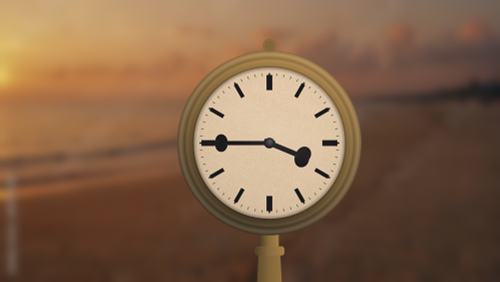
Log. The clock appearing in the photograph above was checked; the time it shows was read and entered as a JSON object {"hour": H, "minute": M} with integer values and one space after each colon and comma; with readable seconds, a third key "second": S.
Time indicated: {"hour": 3, "minute": 45}
